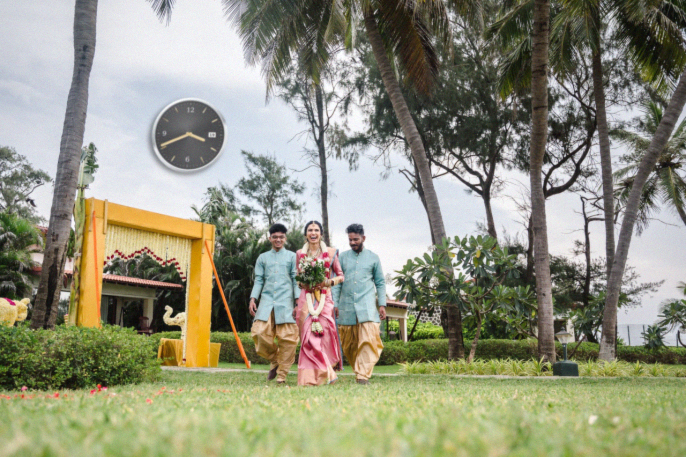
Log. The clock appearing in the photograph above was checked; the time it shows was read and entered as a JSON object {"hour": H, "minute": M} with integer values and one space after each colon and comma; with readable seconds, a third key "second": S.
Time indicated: {"hour": 3, "minute": 41}
